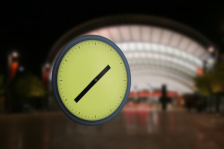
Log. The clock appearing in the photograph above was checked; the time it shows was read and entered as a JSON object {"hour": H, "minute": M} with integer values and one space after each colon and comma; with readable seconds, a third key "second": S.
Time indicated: {"hour": 1, "minute": 38}
